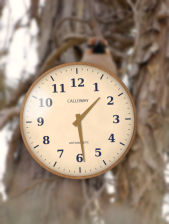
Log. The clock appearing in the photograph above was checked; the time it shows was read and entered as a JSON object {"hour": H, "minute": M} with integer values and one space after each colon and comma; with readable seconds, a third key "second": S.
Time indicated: {"hour": 1, "minute": 29}
